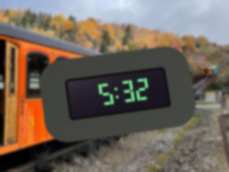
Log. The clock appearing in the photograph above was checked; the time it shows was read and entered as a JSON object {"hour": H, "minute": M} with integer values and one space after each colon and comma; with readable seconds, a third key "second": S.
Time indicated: {"hour": 5, "minute": 32}
